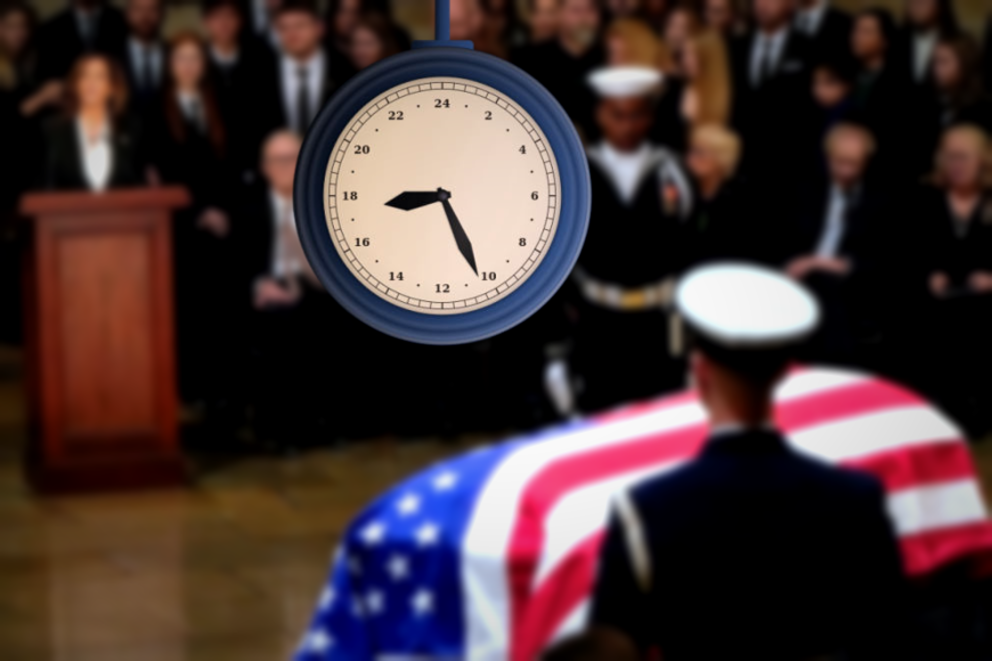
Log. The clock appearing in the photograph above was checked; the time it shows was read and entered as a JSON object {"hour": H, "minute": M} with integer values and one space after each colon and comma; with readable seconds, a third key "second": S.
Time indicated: {"hour": 17, "minute": 26}
